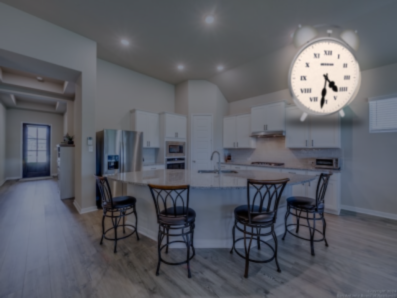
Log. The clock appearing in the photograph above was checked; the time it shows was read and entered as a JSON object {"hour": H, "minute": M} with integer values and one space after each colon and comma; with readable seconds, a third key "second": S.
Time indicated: {"hour": 4, "minute": 31}
